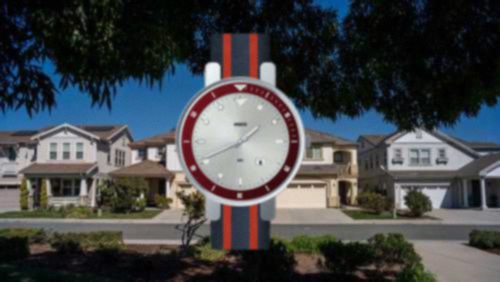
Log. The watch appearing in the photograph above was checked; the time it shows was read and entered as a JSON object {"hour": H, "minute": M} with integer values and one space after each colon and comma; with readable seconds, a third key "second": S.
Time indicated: {"hour": 1, "minute": 41}
